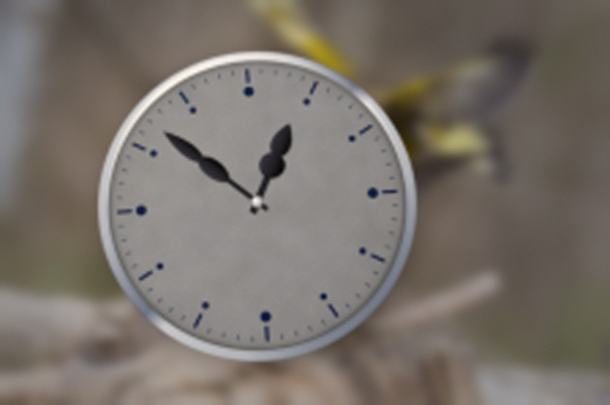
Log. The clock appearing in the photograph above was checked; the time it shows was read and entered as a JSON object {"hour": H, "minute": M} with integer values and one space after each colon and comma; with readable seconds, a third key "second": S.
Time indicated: {"hour": 12, "minute": 52}
